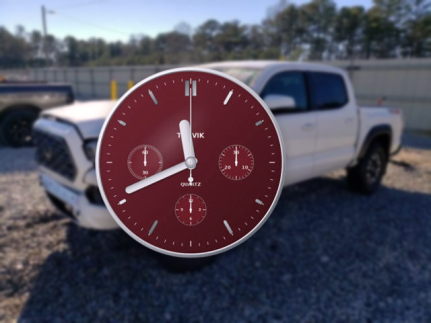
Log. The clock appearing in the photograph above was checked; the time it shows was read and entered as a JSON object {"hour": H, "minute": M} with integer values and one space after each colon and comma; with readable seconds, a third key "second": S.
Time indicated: {"hour": 11, "minute": 41}
